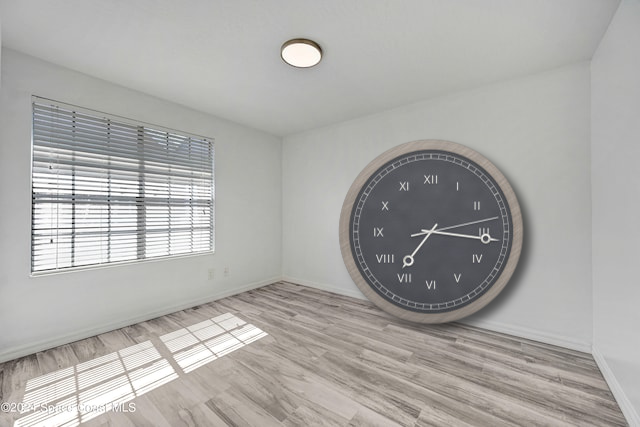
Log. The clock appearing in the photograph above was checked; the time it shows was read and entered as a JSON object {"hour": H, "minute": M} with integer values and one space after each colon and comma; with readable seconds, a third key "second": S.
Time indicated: {"hour": 7, "minute": 16, "second": 13}
